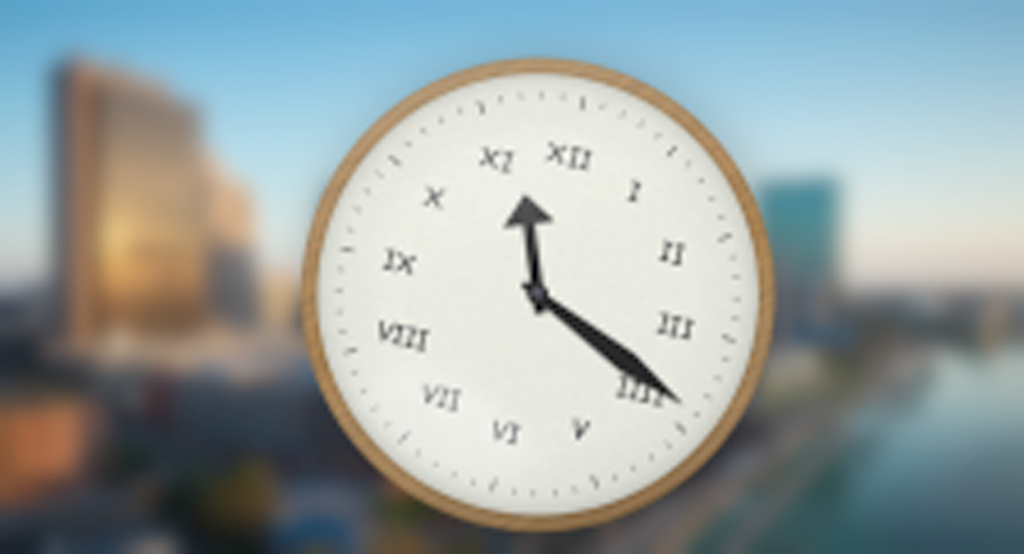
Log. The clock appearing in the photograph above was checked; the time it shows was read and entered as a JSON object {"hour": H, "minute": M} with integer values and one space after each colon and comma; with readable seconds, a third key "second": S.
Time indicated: {"hour": 11, "minute": 19}
